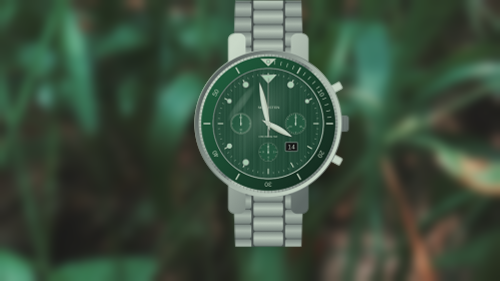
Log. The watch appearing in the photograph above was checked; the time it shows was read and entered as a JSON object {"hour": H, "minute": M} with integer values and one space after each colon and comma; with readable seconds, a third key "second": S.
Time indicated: {"hour": 3, "minute": 58}
